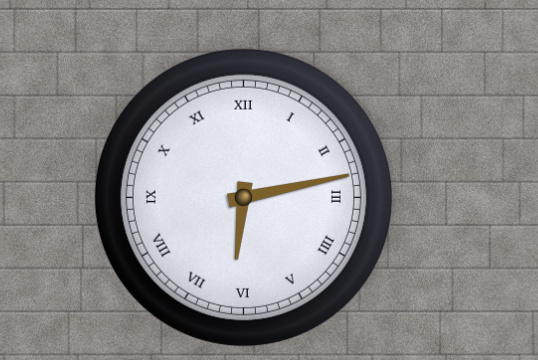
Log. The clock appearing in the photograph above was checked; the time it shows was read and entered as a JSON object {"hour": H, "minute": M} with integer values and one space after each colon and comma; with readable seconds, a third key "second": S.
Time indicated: {"hour": 6, "minute": 13}
